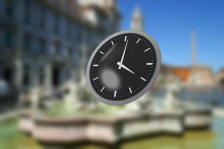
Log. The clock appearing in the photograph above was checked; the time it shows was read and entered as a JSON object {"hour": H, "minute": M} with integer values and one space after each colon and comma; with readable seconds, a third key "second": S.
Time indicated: {"hour": 4, "minute": 1}
